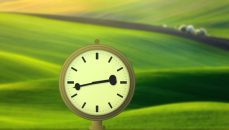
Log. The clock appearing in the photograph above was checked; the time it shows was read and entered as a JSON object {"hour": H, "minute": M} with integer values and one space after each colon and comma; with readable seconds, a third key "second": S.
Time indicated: {"hour": 2, "minute": 43}
